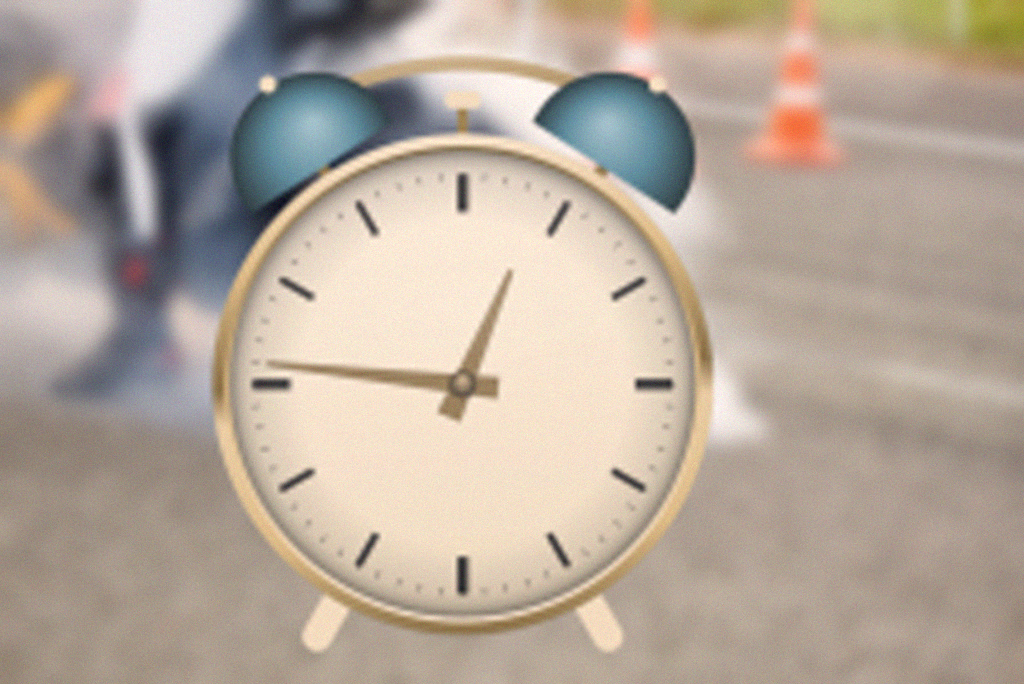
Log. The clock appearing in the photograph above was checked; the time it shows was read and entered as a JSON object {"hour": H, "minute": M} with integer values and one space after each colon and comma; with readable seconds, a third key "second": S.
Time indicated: {"hour": 12, "minute": 46}
